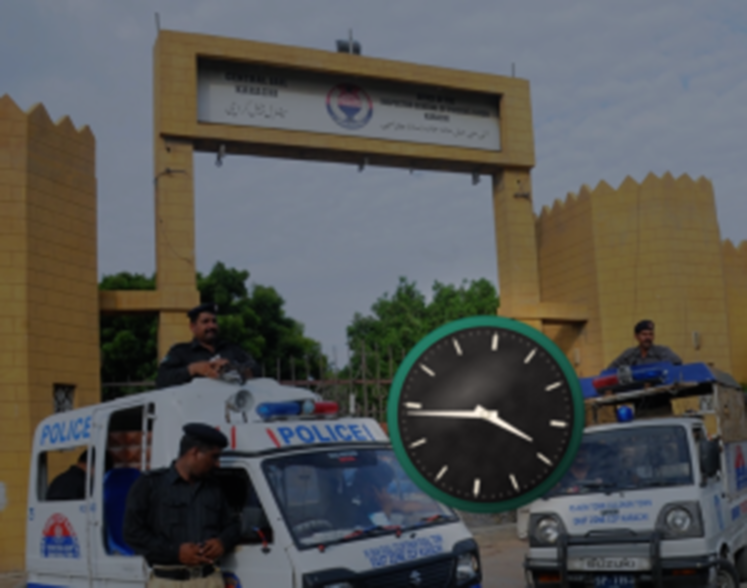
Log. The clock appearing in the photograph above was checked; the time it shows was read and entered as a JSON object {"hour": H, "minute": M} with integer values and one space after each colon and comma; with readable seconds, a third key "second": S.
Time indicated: {"hour": 3, "minute": 44}
